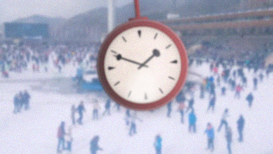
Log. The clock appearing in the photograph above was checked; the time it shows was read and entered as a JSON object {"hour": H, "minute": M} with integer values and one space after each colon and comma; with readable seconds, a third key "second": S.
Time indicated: {"hour": 1, "minute": 49}
